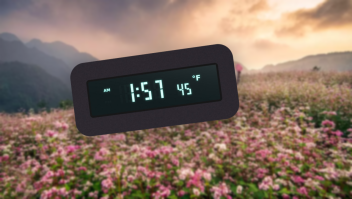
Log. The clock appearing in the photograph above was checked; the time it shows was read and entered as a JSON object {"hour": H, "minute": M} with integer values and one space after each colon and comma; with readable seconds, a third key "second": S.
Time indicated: {"hour": 1, "minute": 57}
